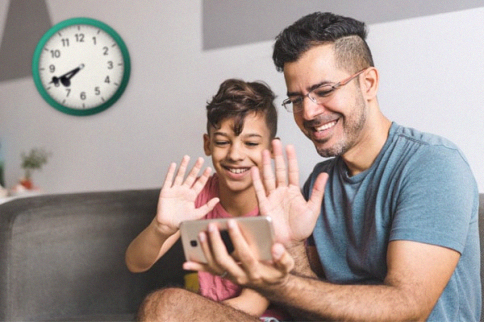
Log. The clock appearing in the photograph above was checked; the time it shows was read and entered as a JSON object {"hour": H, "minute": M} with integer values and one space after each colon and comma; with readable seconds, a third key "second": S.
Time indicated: {"hour": 7, "minute": 41}
